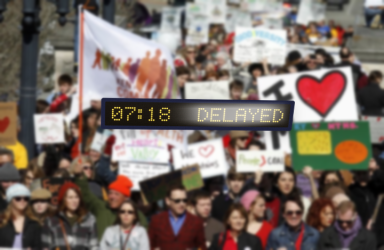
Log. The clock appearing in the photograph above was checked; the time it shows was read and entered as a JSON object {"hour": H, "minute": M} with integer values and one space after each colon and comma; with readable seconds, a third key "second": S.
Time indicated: {"hour": 7, "minute": 18}
